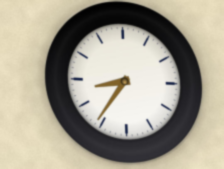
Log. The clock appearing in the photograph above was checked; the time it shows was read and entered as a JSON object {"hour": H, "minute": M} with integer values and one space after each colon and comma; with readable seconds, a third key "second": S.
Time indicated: {"hour": 8, "minute": 36}
